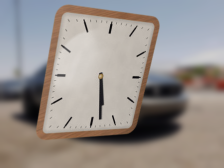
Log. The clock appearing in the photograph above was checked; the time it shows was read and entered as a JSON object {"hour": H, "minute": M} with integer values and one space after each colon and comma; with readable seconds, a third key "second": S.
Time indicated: {"hour": 5, "minute": 28}
